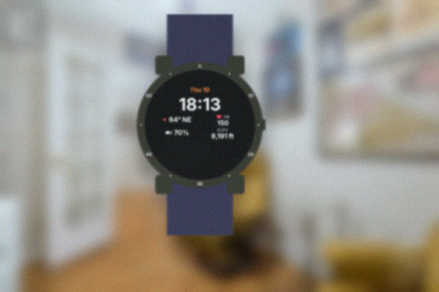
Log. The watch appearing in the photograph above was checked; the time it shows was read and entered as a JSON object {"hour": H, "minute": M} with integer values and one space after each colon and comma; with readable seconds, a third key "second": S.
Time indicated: {"hour": 18, "minute": 13}
